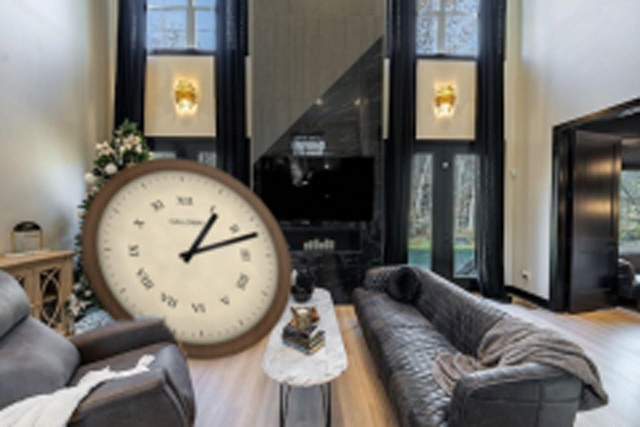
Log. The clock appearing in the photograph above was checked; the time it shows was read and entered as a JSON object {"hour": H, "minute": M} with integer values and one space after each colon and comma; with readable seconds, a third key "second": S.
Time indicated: {"hour": 1, "minute": 12}
